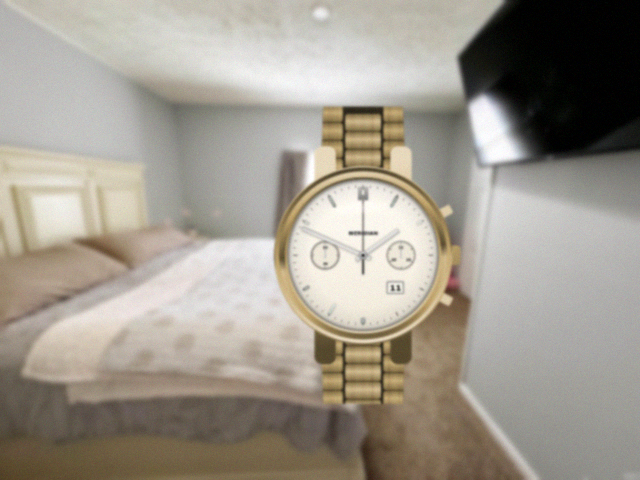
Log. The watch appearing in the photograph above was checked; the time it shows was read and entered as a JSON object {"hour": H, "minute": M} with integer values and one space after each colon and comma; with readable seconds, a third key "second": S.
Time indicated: {"hour": 1, "minute": 49}
